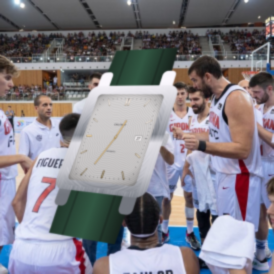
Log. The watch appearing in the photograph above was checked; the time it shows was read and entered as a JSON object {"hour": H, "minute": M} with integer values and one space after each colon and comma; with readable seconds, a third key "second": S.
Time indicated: {"hour": 12, "minute": 34}
